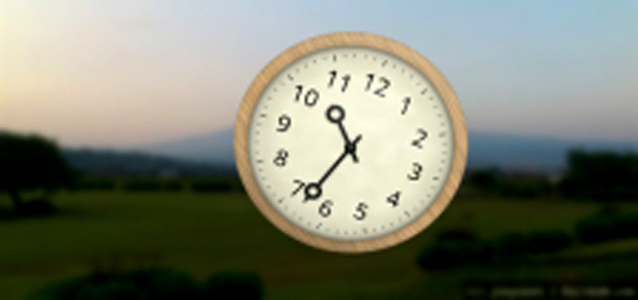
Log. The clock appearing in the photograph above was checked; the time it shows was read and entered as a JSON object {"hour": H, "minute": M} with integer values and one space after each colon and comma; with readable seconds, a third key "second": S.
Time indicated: {"hour": 10, "minute": 33}
